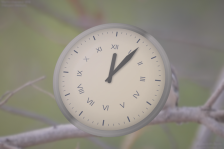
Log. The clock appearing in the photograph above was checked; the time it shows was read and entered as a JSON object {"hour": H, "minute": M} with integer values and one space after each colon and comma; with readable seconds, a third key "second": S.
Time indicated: {"hour": 12, "minute": 6}
